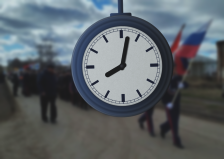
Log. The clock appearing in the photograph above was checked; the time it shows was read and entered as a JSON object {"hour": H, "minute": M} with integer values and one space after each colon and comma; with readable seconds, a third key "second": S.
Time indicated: {"hour": 8, "minute": 2}
